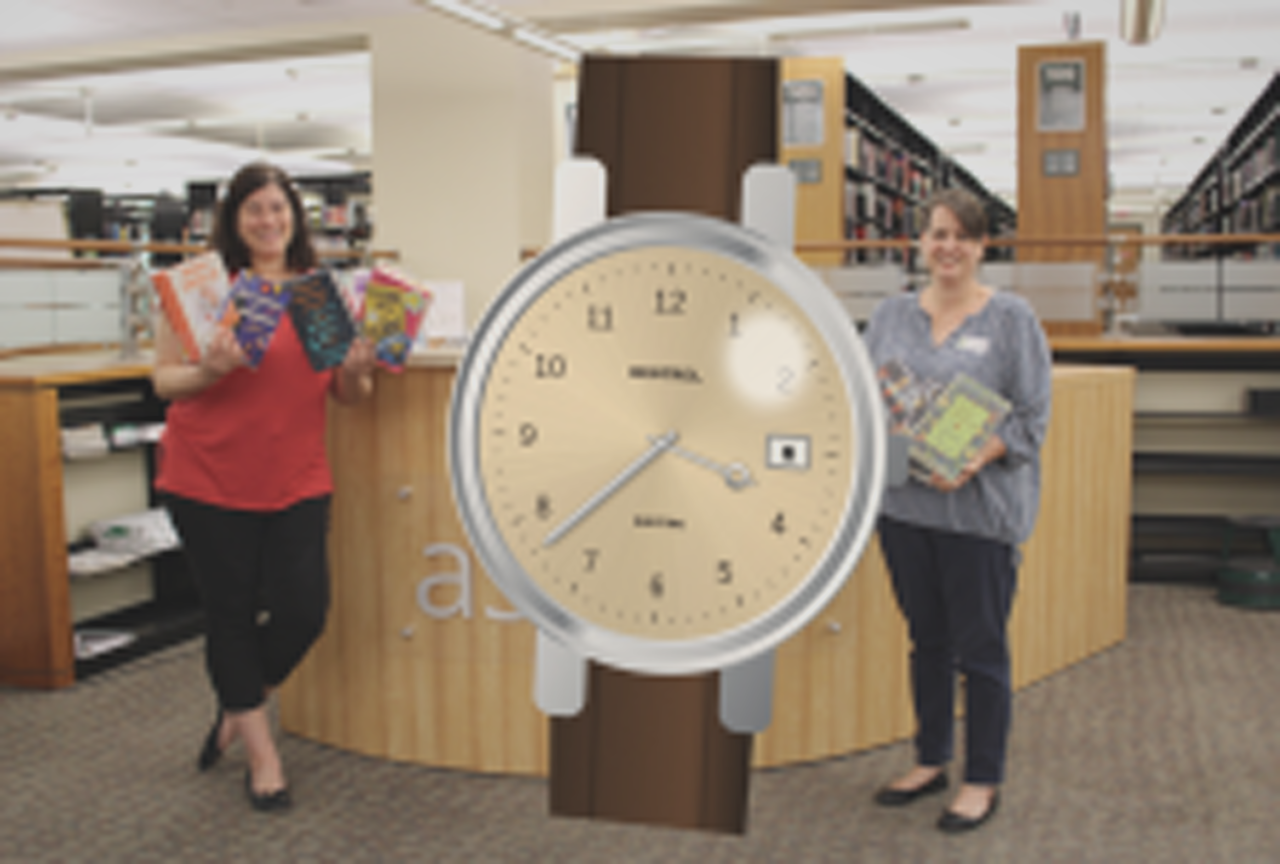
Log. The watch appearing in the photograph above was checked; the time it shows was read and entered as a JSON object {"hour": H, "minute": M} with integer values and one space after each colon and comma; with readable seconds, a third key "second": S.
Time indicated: {"hour": 3, "minute": 38}
